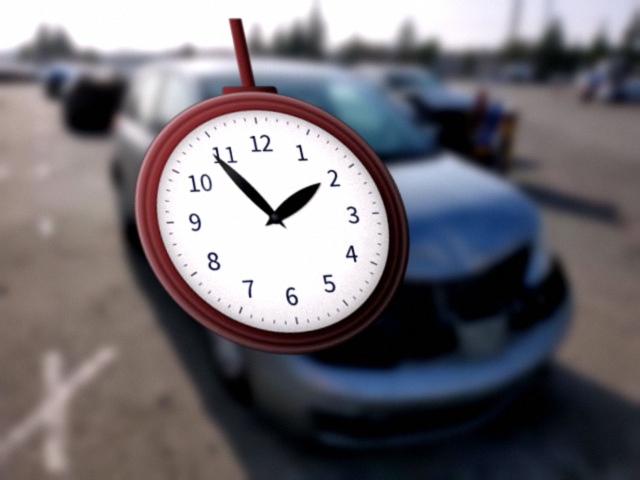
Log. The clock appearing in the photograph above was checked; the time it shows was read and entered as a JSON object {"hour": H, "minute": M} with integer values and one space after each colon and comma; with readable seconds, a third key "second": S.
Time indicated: {"hour": 1, "minute": 54}
